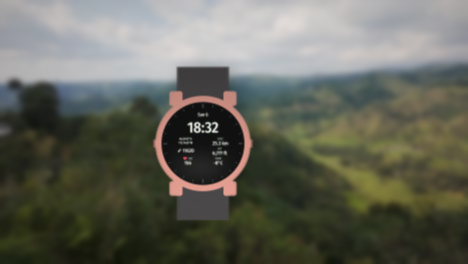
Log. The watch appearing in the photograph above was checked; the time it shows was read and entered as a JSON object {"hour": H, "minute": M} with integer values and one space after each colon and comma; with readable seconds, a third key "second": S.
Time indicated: {"hour": 18, "minute": 32}
